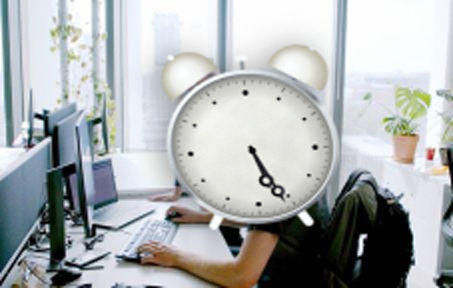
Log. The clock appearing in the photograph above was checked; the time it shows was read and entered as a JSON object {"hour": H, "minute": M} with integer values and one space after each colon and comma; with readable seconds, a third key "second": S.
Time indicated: {"hour": 5, "minute": 26}
